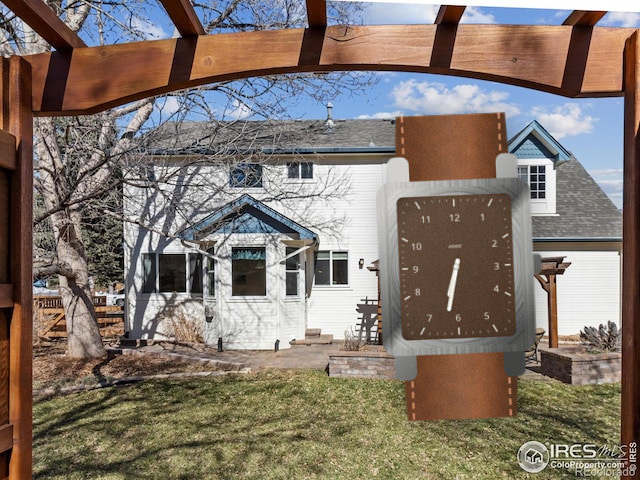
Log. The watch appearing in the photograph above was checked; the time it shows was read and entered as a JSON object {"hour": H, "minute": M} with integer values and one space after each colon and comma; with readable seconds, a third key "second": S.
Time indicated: {"hour": 6, "minute": 32}
